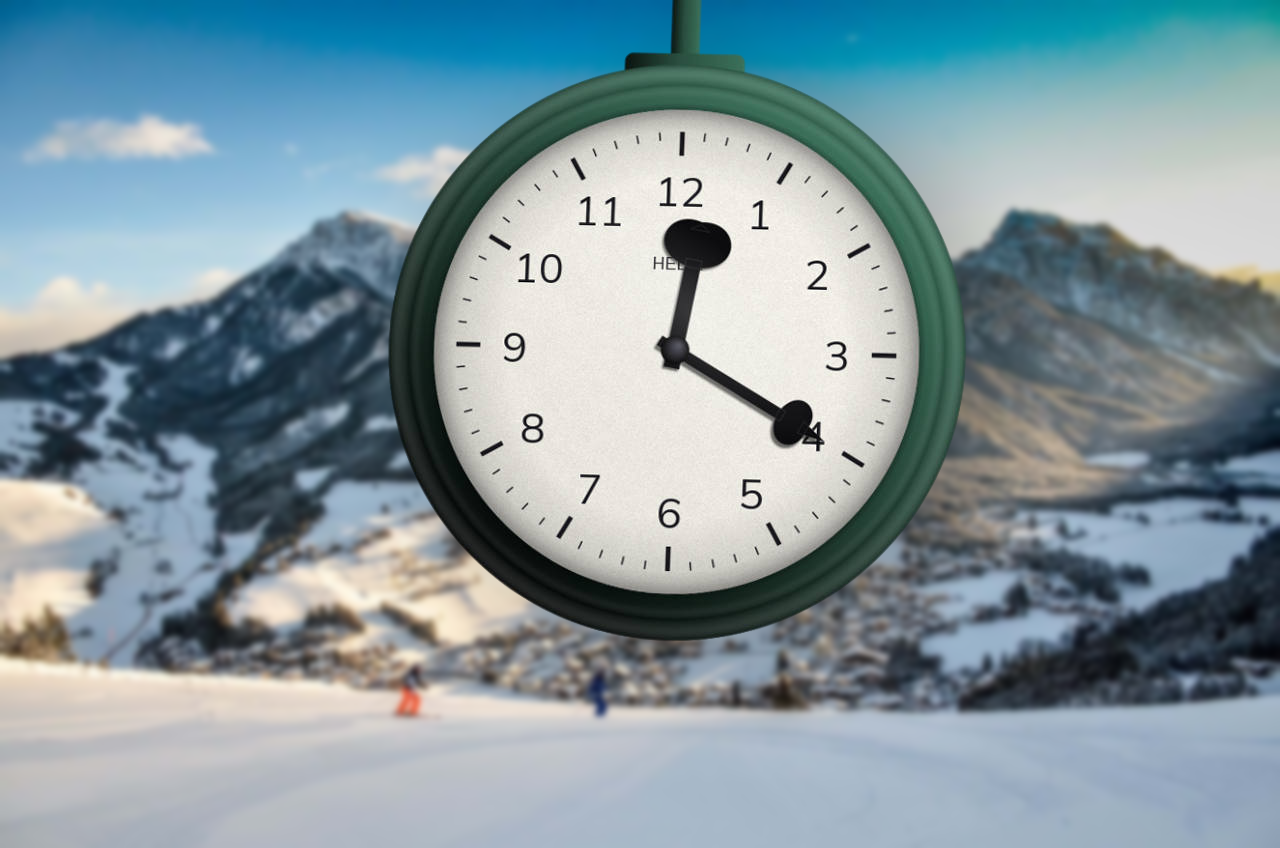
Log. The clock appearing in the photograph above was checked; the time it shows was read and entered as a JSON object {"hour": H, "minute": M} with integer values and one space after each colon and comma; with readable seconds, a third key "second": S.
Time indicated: {"hour": 12, "minute": 20}
